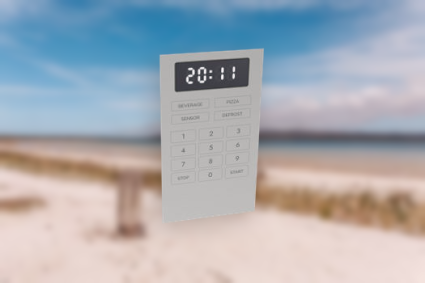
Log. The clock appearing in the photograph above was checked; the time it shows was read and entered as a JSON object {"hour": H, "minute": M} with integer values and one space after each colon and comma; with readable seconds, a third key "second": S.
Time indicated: {"hour": 20, "minute": 11}
